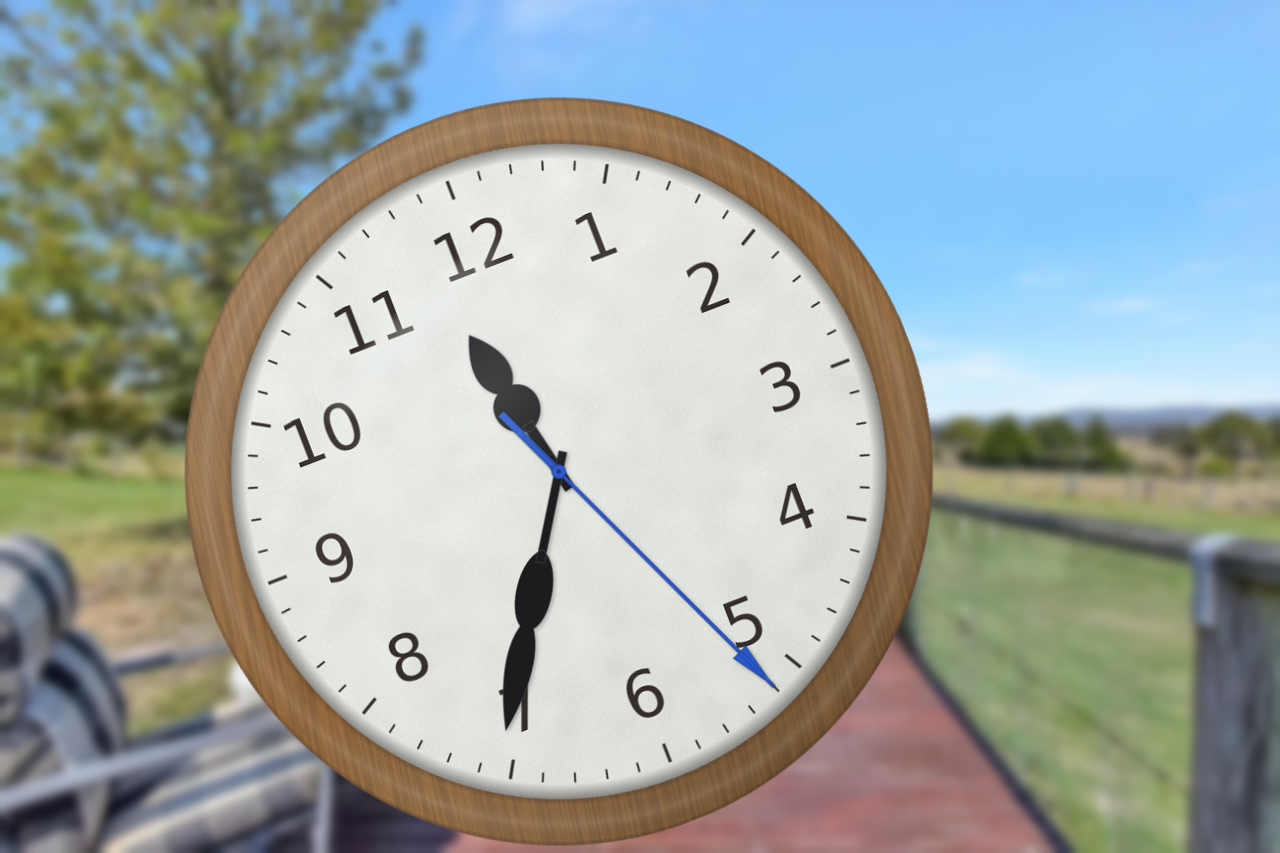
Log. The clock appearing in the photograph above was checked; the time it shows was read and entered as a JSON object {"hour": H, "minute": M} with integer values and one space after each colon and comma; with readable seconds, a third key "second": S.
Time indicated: {"hour": 11, "minute": 35, "second": 26}
